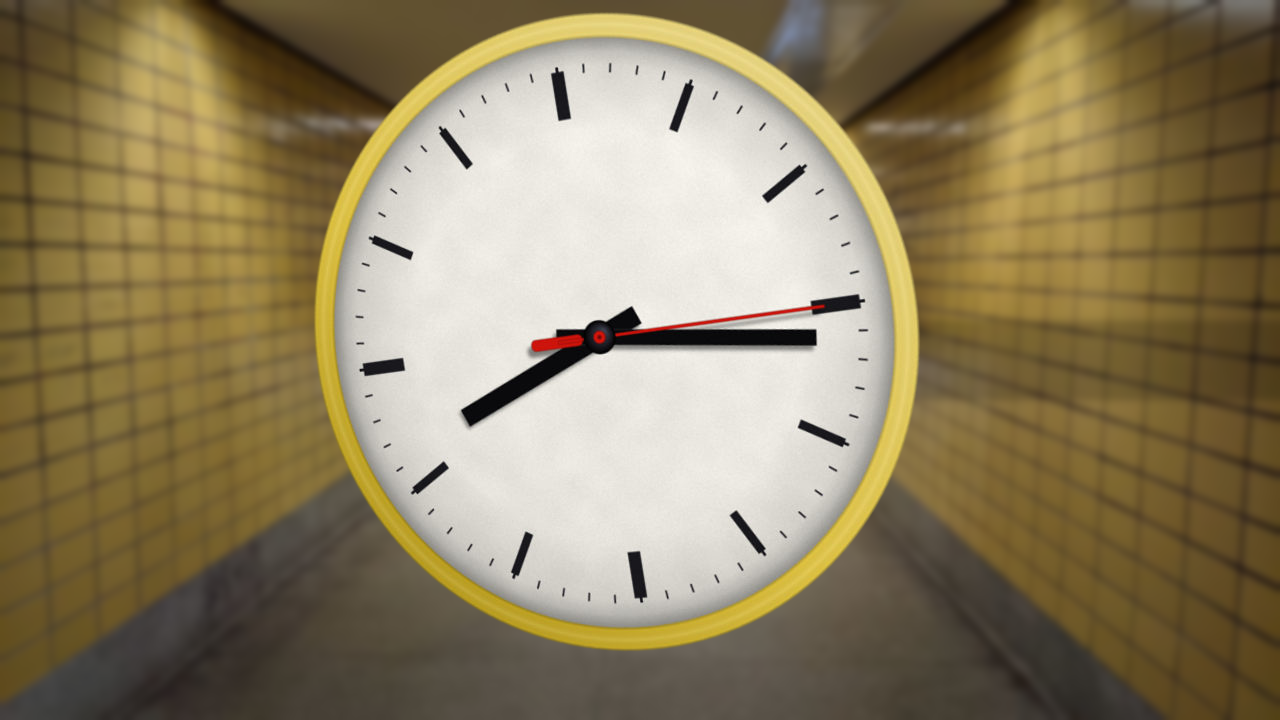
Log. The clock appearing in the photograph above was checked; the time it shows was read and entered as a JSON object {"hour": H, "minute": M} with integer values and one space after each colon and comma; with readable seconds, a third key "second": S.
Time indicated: {"hour": 8, "minute": 16, "second": 15}
